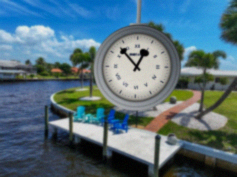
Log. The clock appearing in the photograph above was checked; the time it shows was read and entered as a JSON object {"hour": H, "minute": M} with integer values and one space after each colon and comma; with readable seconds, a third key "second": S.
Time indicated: {"hour": 12, "minute": 53}
